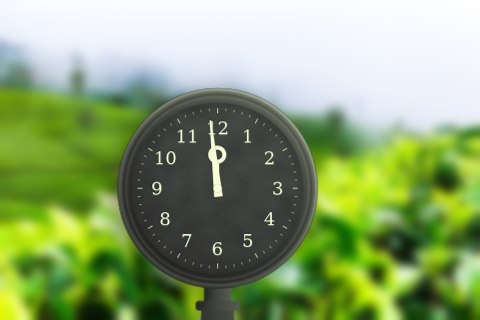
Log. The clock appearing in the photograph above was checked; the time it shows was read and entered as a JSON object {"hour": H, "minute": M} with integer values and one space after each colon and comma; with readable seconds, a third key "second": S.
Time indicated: {"hour": 11, "minute": 59}
